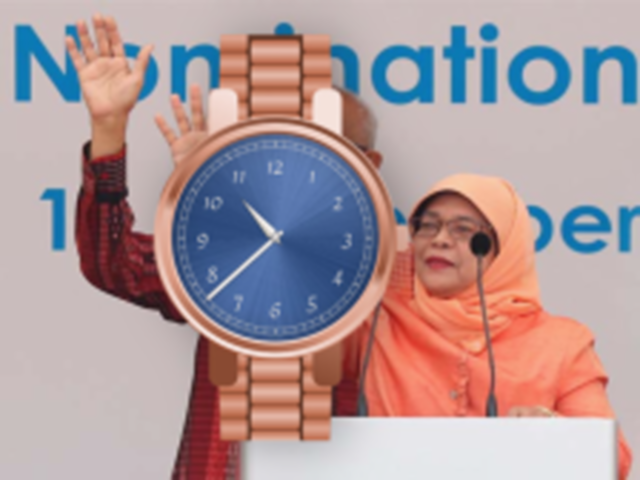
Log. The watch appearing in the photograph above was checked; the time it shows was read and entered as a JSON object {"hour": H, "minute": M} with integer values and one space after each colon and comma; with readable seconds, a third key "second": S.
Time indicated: {"hour": 10, "minute": 38}
